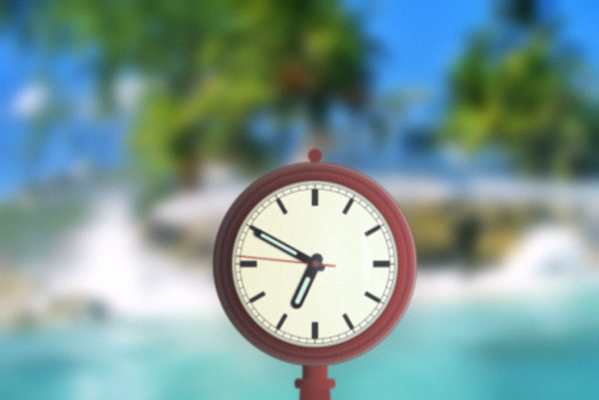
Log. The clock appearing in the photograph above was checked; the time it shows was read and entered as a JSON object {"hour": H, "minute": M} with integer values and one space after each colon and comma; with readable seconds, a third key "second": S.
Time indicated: {"hour": 6, "minute": 49, "second": 46}
